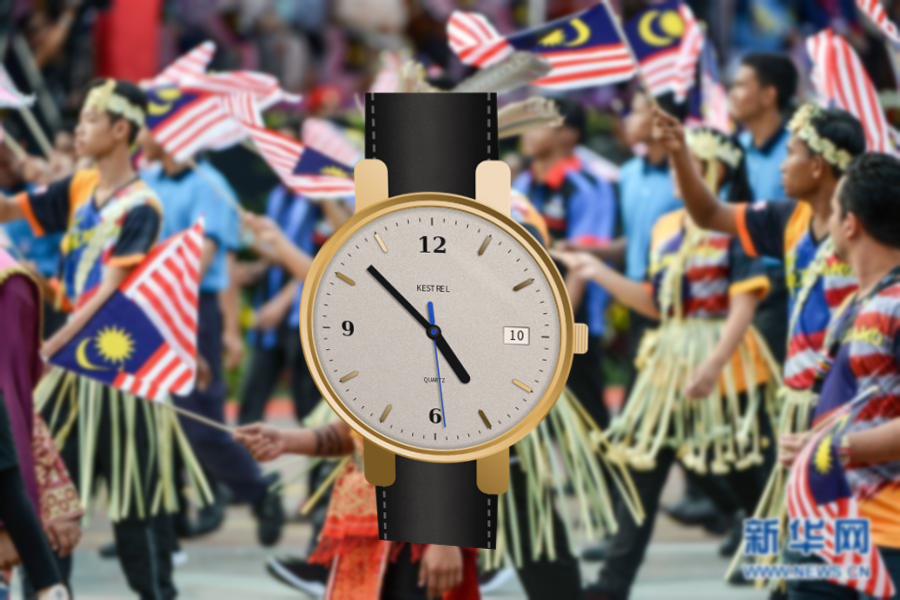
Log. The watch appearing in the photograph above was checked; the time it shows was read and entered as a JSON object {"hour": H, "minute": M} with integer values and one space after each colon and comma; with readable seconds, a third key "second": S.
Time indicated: {"hour": 4, "minute": 52, "second": 29}
